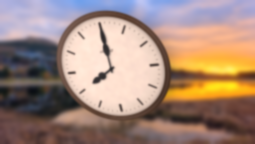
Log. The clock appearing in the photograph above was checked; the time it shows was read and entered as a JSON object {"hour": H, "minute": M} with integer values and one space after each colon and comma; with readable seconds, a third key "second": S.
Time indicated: {"hour": 8, "minute": 0}
